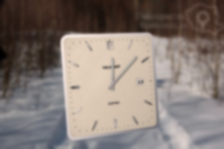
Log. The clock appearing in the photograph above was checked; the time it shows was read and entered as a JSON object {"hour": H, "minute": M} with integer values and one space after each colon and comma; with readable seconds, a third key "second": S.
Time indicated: {"hour": 12, "minute": 8}
